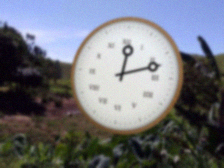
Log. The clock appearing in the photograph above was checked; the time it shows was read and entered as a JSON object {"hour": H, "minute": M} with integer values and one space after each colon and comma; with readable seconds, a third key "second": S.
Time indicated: {"hour": 12, "minute": 12}
